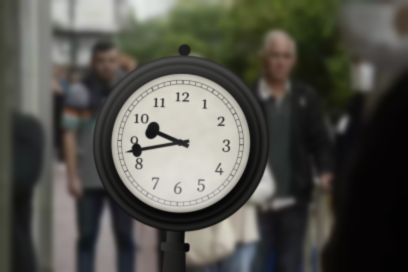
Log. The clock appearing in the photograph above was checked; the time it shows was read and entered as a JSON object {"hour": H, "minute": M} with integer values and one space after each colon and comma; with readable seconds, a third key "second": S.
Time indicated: {"hour": 9, "minute": 43}
